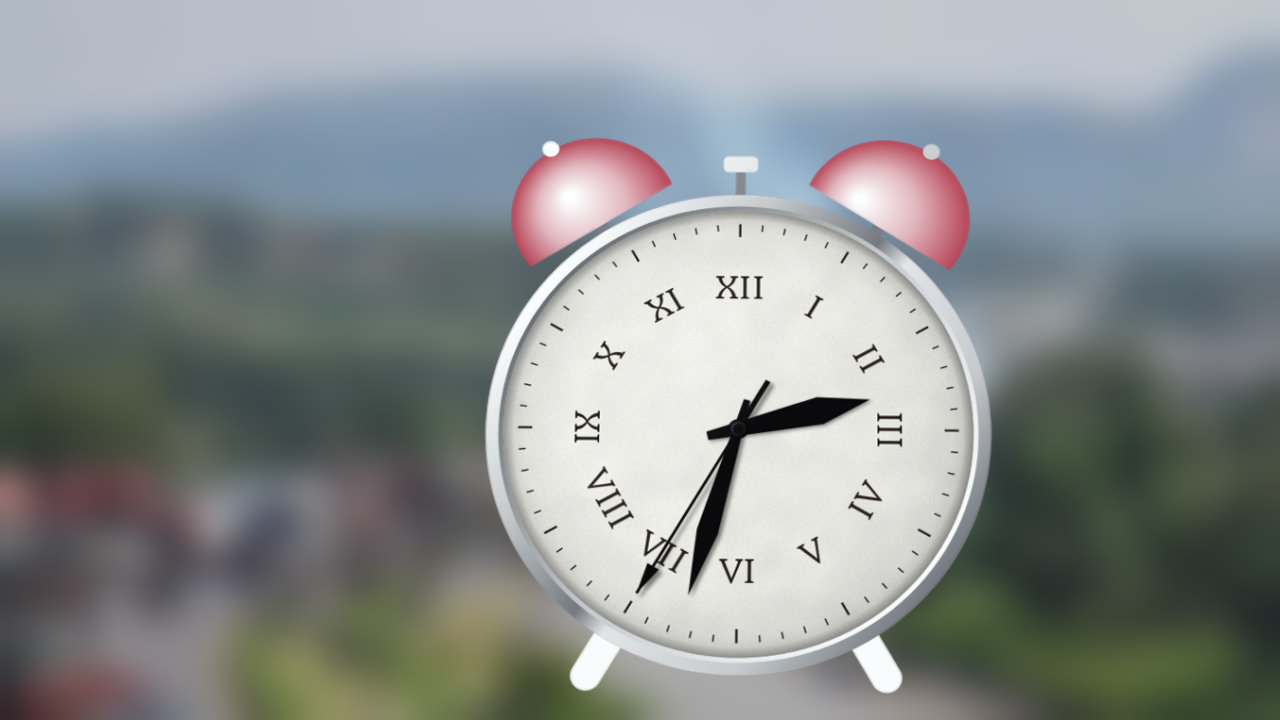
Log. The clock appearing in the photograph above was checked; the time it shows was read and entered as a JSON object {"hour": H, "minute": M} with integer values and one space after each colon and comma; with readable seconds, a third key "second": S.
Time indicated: {"hour": 2, "minute": 32, "second": 35}
